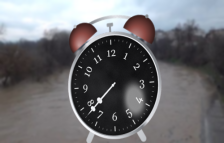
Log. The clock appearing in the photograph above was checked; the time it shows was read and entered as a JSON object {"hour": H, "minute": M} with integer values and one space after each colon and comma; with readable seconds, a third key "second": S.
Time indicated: {"hour": 7, "minute": 38}
